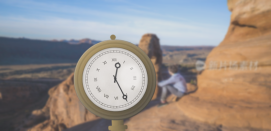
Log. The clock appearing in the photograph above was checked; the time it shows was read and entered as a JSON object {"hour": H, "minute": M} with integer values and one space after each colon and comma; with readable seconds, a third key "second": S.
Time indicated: {"hour": 12, "minute": 26}
